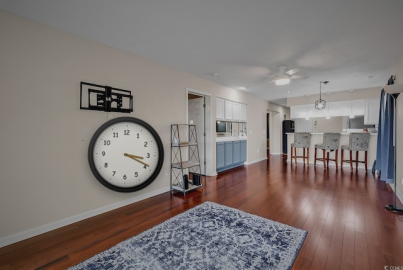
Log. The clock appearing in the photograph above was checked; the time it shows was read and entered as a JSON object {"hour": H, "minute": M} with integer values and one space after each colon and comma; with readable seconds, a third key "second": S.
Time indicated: {"hour": 3, "minute": 19}
